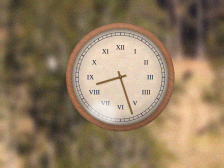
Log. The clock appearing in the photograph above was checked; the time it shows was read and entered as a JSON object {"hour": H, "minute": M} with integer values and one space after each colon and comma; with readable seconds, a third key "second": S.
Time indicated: {"hour": 8, "minute": 27}
